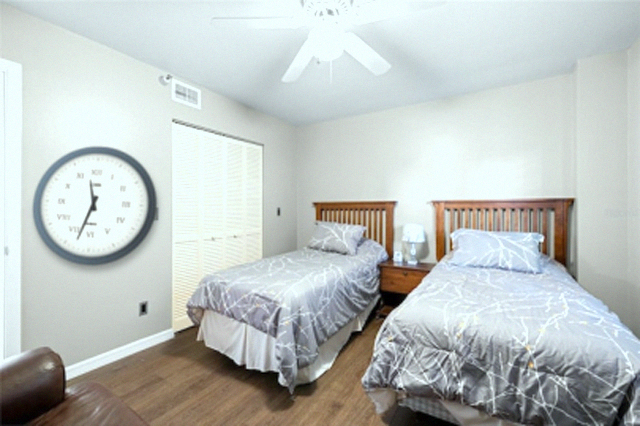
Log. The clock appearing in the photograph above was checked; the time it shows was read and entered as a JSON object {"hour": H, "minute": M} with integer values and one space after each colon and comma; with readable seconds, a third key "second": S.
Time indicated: {"hour": 11, "minute": 33}
